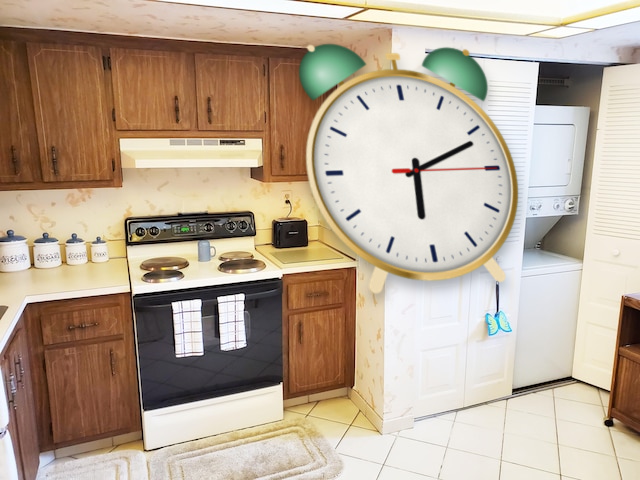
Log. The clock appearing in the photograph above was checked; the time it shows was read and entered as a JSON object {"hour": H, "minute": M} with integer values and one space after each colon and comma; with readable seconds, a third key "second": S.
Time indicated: {"hour": 6, "minute": 11, "second": 15}
